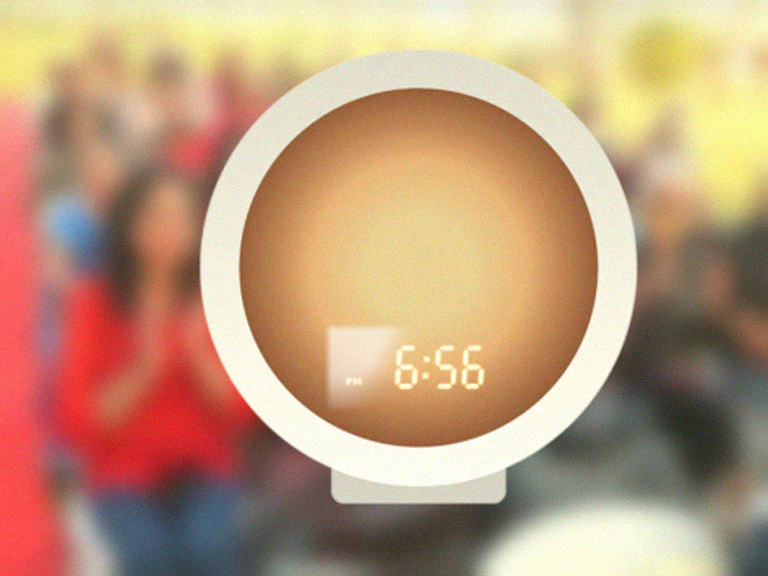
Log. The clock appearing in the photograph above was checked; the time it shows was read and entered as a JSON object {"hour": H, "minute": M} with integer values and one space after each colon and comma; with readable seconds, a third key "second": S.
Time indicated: {"hour": 6, "minute": 56}
